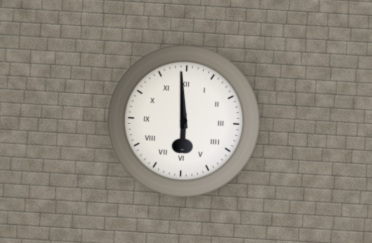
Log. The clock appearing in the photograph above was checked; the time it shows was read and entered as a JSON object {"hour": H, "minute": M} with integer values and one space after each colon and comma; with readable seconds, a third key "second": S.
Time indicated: {"hour": 5, "minute": 59}
